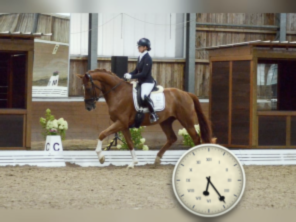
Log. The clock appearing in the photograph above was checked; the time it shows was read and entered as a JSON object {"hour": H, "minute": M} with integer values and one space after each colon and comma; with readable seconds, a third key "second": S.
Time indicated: {"hour": 6, "minute": 24}
